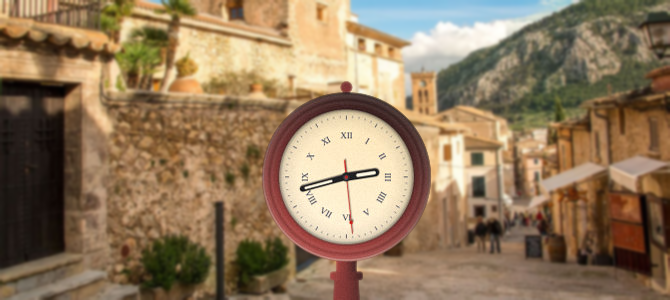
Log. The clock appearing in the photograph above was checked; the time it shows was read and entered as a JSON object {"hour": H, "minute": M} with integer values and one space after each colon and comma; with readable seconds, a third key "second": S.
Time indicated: {"hour": 2, "minute": 42, "second": 29}
